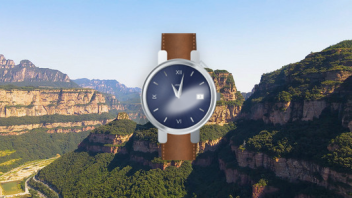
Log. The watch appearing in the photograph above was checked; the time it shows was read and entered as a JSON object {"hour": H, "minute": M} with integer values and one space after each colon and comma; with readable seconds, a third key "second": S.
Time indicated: {"hour": 11, "minute": 2}
